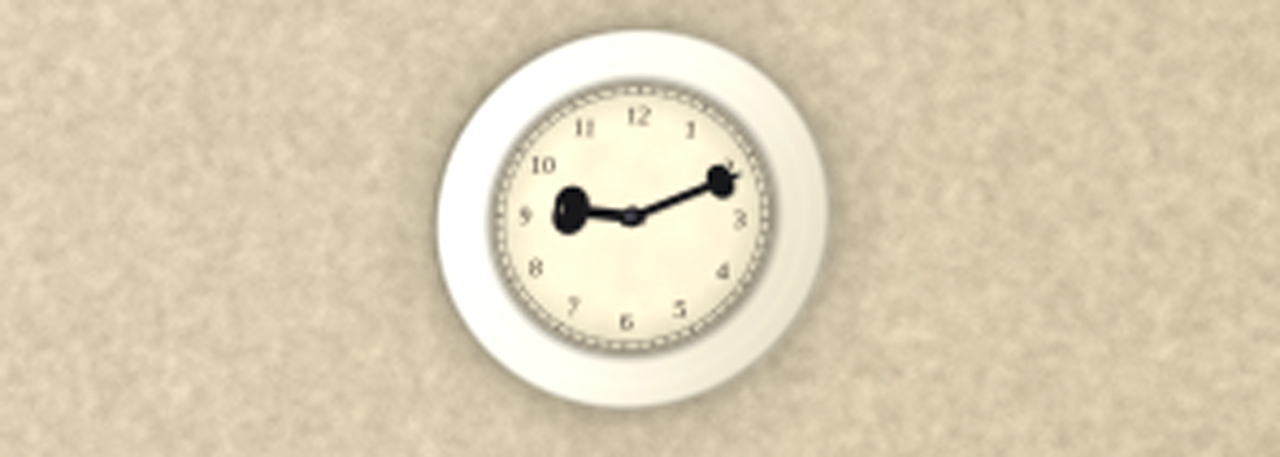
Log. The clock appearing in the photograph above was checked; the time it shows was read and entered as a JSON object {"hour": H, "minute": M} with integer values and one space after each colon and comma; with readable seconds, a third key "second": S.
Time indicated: {"hour": 9, "minute": 11}
